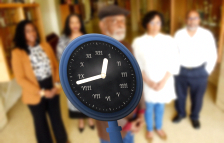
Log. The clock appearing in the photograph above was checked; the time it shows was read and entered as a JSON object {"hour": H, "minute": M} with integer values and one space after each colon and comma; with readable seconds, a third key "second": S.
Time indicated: {"hour": 12, "minute": 43}
